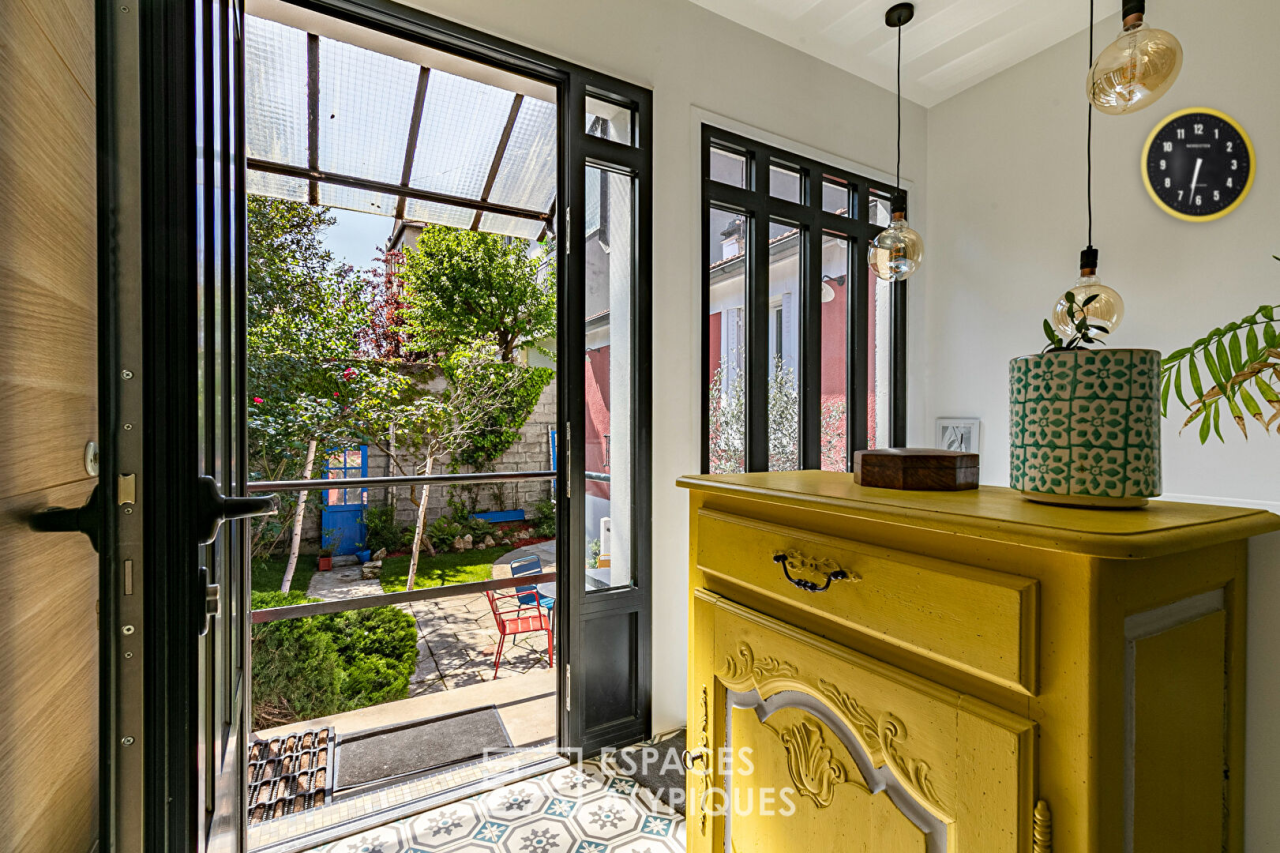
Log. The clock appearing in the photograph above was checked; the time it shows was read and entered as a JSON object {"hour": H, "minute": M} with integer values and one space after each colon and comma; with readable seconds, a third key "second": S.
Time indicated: {"hour": 6, "minute": 32}
